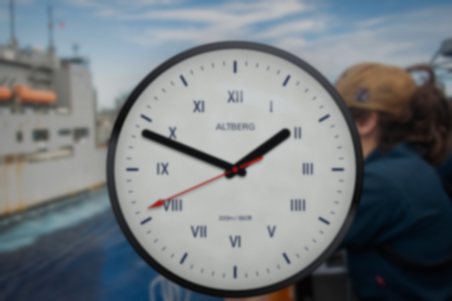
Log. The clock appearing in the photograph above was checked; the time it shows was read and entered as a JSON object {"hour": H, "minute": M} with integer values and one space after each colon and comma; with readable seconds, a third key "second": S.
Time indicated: {"hour": 1, "minute": 48, "second": 41}
